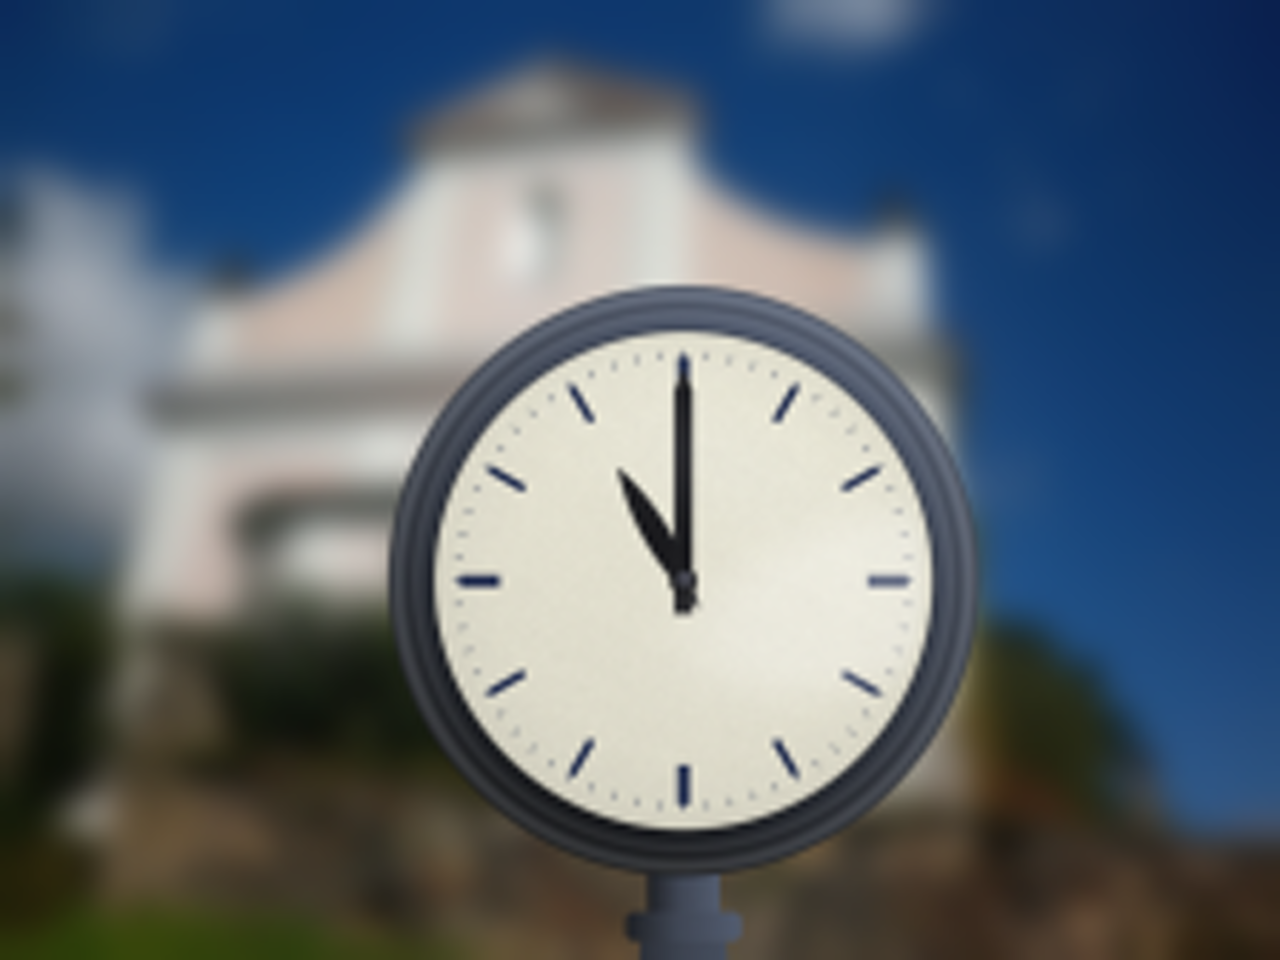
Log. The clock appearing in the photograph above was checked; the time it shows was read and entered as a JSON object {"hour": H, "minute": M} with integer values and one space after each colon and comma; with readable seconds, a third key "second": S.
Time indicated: {"hour": 11, "minute": 0}
